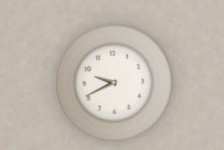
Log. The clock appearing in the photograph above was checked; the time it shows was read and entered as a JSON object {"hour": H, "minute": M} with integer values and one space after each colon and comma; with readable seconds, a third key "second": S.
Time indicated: {"hour": 9, "minute": 41}
